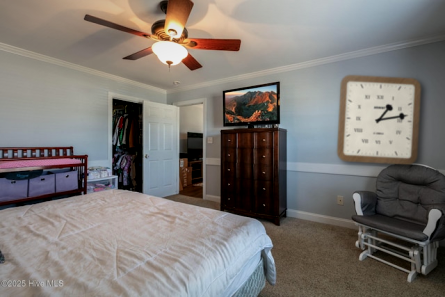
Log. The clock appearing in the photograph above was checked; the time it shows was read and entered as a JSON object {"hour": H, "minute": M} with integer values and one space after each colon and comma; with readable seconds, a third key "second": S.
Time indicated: {"hour": 1, "minute": 13}
